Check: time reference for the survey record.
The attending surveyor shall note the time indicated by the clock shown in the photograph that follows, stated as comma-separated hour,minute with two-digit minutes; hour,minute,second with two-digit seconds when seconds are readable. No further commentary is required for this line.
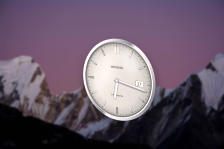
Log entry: 6,17
